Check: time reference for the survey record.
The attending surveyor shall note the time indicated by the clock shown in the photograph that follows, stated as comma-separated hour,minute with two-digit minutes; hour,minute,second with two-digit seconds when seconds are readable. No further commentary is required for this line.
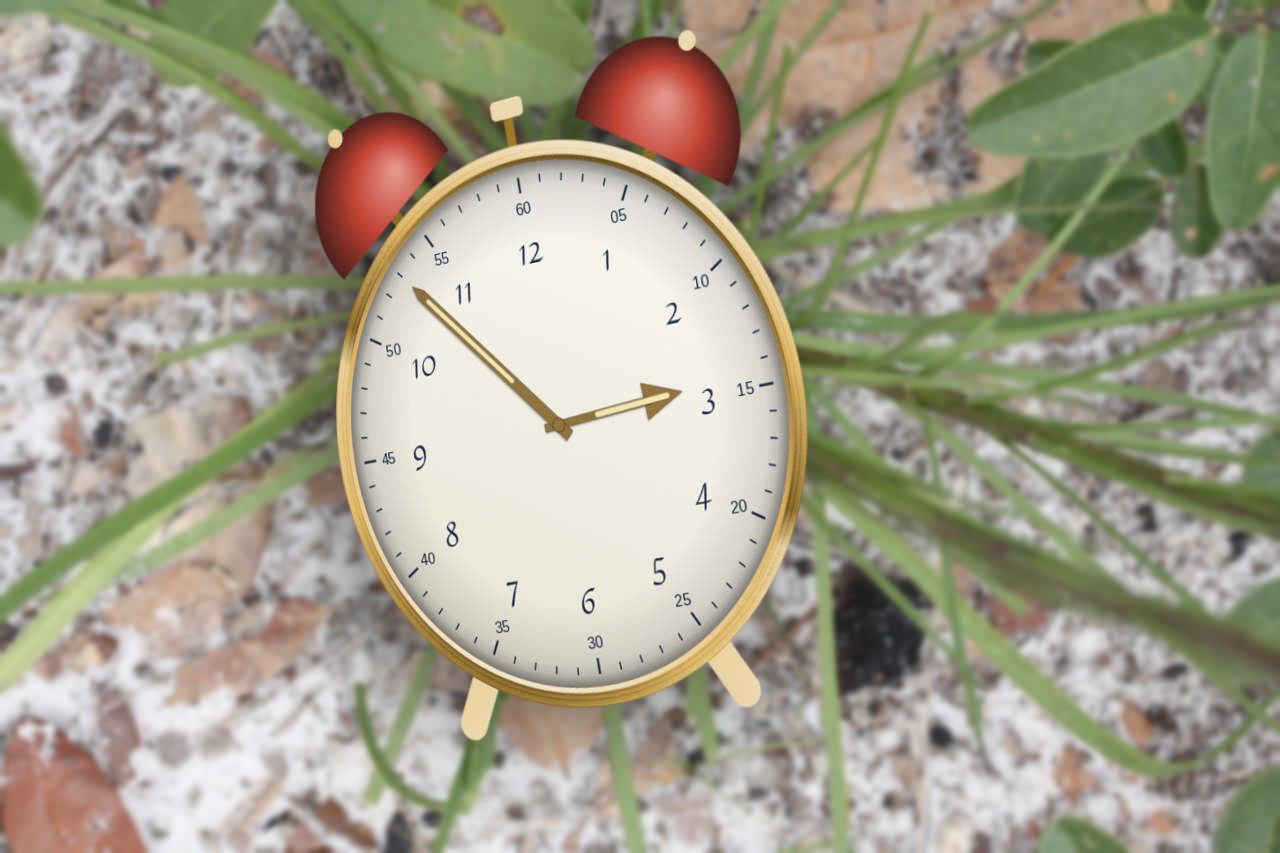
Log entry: 2,53
